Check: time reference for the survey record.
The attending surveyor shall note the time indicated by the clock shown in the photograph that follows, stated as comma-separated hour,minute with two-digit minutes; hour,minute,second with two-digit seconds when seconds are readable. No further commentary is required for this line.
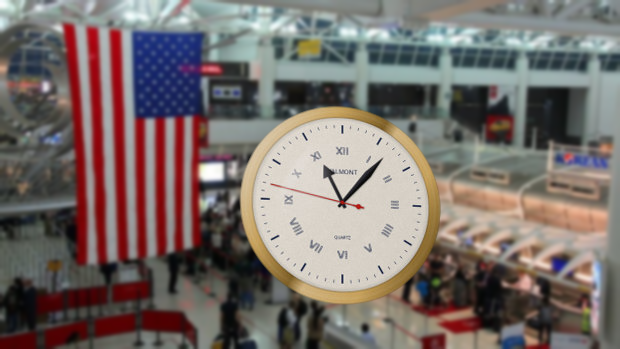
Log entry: 11,06,47
